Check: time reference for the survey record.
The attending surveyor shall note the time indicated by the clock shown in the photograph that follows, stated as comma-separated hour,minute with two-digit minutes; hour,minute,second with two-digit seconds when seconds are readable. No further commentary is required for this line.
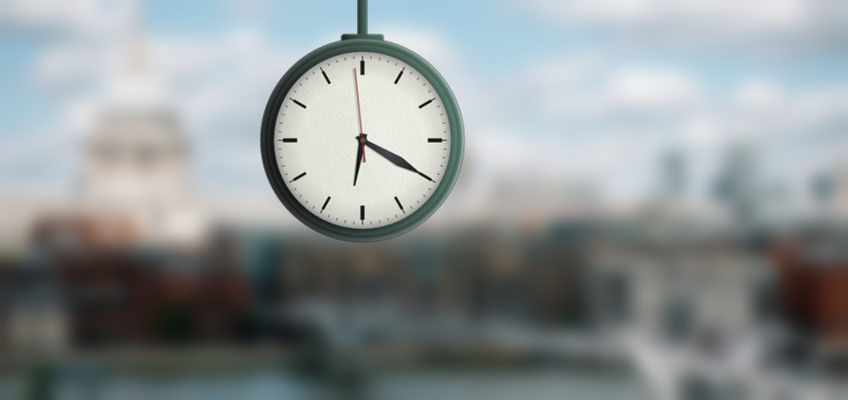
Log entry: 6,19,59
